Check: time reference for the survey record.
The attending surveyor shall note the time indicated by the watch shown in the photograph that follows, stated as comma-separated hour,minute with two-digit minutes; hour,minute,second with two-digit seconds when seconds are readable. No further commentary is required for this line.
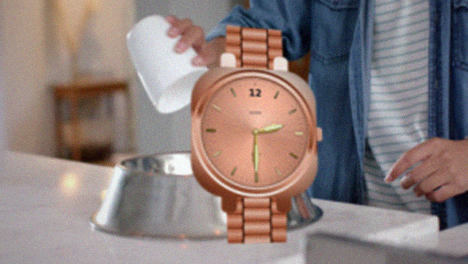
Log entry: 2,30
